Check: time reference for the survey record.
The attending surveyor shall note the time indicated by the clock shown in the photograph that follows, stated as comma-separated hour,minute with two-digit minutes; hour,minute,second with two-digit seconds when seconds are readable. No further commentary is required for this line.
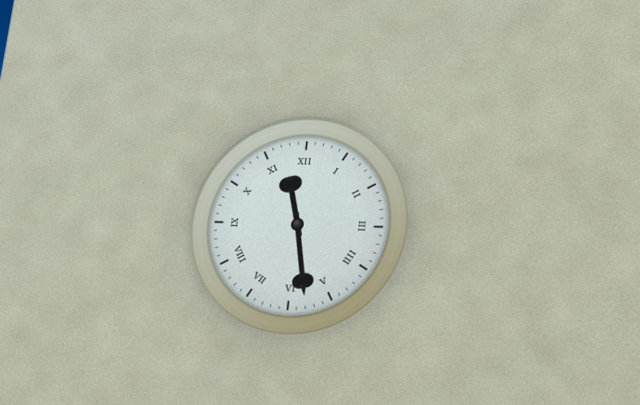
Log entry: 11,28
